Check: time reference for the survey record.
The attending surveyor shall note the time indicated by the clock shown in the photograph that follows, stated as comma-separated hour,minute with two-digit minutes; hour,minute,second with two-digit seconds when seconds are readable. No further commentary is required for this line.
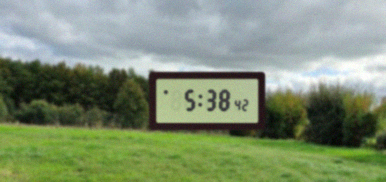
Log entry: 5,38,42
